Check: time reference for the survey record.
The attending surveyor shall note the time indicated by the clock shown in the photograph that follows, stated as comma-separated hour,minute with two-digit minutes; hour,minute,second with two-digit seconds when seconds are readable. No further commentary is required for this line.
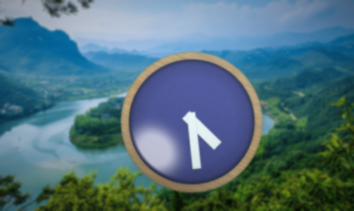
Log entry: 4,29
